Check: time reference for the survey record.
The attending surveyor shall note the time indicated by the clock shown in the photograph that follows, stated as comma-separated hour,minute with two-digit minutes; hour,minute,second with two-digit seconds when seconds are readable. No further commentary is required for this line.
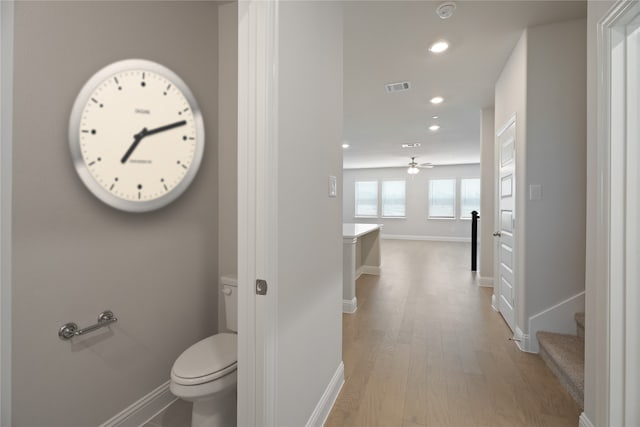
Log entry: 7,12
